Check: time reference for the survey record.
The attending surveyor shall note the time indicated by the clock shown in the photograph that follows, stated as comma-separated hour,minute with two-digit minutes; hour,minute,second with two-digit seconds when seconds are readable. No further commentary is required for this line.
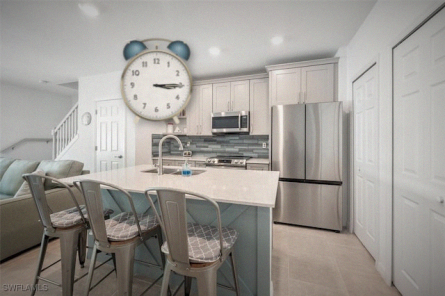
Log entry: 3,15
